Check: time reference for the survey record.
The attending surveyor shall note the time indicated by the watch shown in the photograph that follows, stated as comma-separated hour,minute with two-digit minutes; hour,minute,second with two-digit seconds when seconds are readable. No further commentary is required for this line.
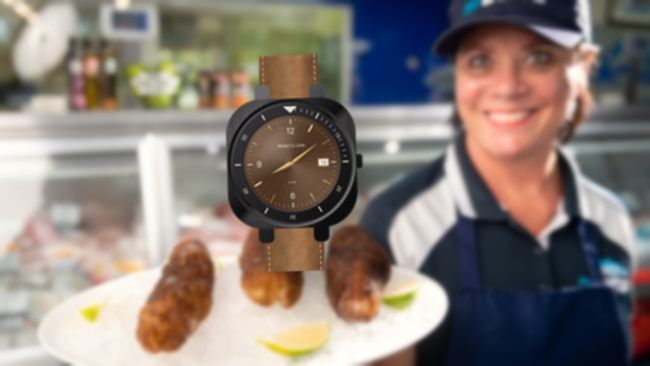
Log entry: 8,09
